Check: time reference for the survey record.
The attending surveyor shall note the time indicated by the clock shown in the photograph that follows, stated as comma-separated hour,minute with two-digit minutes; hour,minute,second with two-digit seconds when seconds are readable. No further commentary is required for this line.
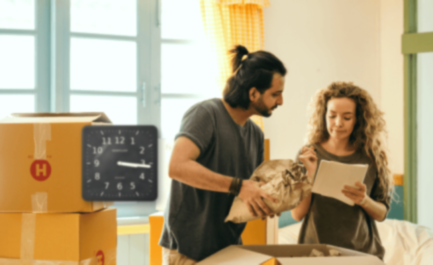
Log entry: 3,16
